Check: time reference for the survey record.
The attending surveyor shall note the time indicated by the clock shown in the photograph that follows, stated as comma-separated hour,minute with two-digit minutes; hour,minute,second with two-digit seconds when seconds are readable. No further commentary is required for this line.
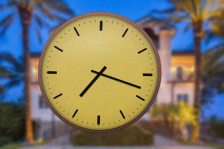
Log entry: 7,18
